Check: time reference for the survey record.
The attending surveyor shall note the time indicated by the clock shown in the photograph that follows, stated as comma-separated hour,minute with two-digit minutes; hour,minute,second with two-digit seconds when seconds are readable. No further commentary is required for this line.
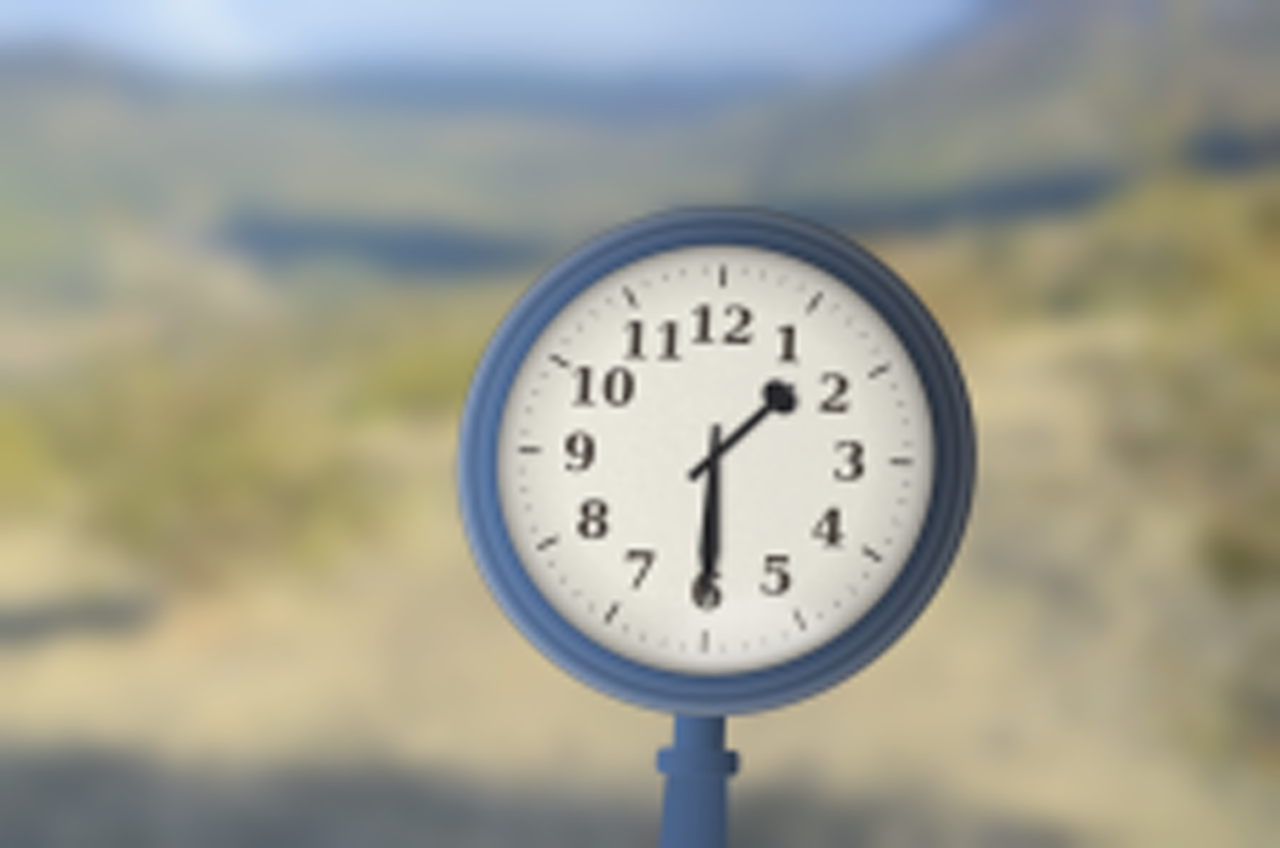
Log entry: 1,30
